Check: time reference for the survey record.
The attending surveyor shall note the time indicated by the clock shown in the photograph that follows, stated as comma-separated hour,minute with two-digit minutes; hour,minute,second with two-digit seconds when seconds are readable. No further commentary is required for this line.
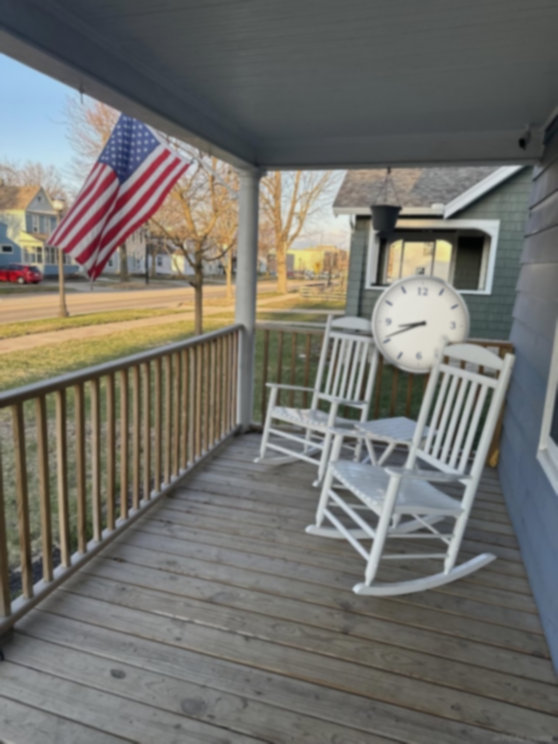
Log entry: 8,41
